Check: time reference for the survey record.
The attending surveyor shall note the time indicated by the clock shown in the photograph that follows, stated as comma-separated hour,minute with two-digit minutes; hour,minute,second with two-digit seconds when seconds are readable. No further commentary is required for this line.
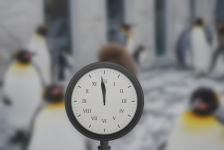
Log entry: 11,59
